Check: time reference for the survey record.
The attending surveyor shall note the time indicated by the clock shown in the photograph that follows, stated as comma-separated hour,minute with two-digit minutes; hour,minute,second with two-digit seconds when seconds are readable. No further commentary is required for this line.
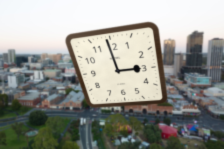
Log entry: 2,59
